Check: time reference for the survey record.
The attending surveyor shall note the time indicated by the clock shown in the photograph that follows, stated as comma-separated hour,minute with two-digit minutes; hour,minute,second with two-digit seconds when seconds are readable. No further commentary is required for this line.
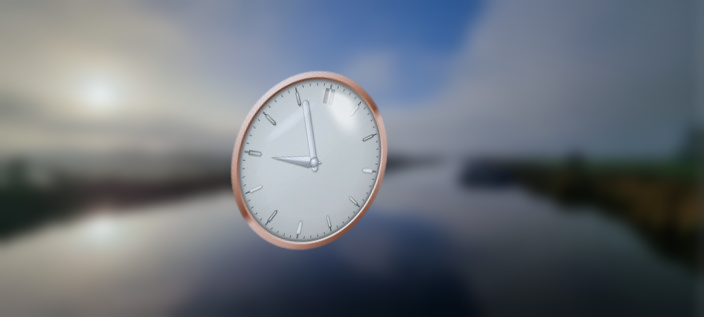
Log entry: 8,56
